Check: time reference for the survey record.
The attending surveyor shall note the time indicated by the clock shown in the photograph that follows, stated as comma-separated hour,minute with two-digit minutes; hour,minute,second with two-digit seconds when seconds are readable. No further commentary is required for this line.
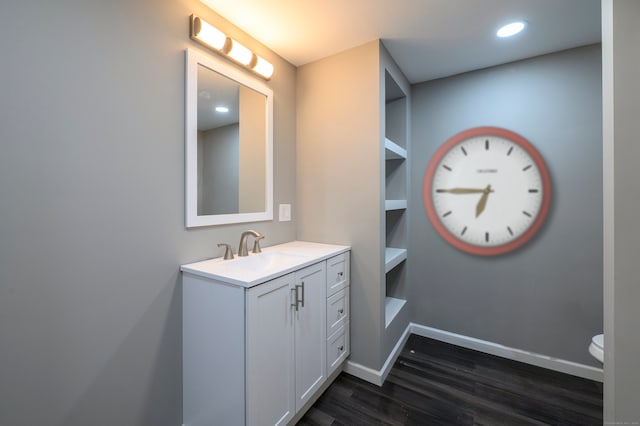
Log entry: 6,45
